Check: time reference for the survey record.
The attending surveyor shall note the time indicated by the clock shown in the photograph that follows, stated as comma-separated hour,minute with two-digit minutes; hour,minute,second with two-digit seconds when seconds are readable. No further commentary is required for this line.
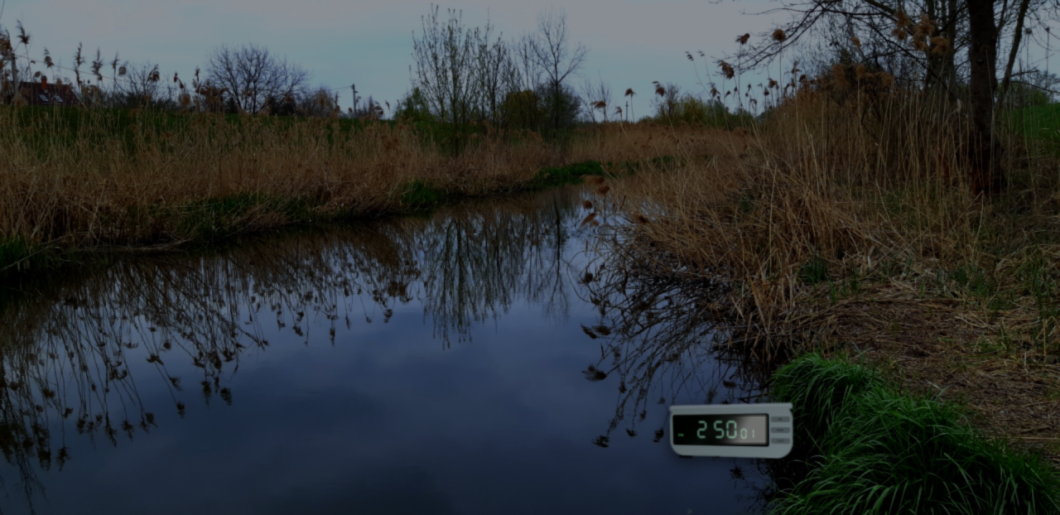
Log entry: 2,50
